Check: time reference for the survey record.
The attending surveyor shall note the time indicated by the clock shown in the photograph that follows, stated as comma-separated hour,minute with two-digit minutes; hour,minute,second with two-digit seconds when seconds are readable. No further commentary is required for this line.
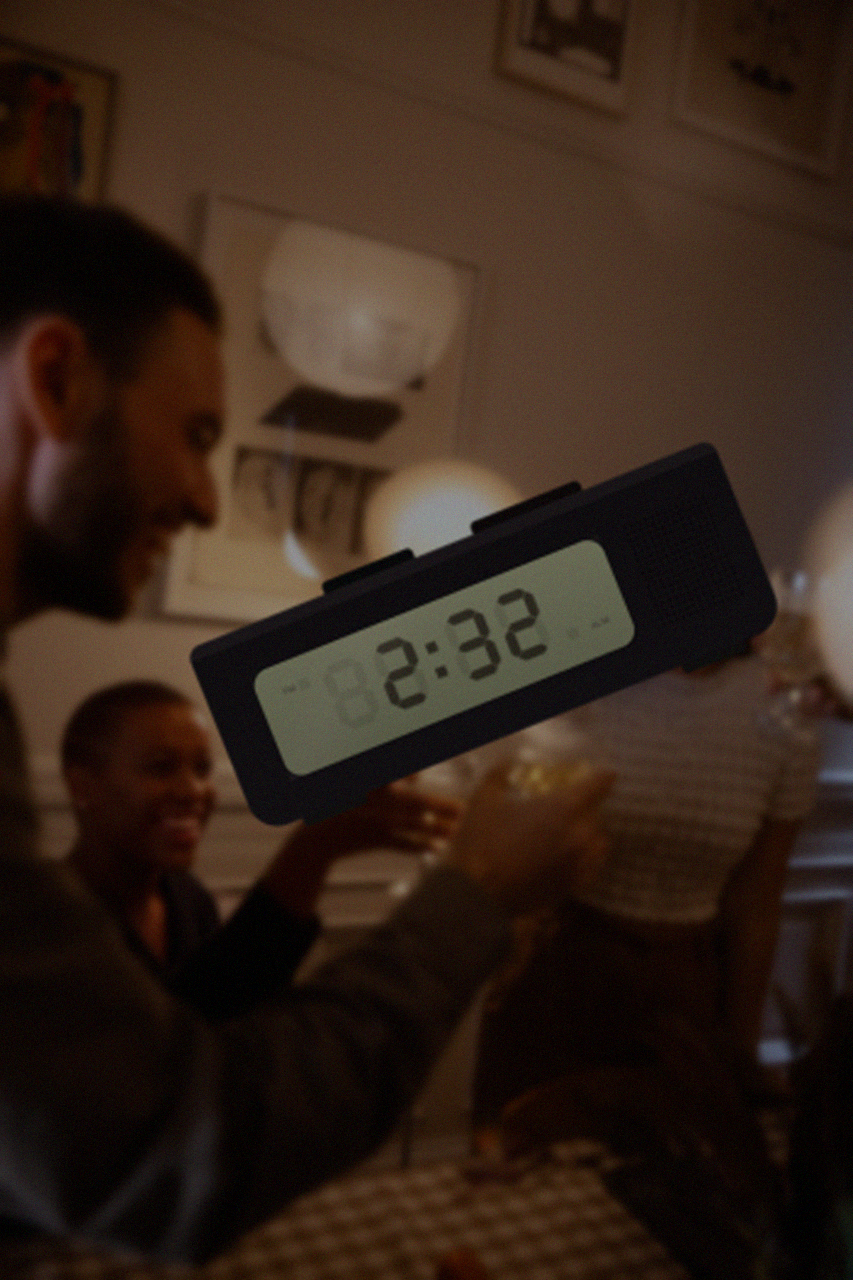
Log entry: 2,32
